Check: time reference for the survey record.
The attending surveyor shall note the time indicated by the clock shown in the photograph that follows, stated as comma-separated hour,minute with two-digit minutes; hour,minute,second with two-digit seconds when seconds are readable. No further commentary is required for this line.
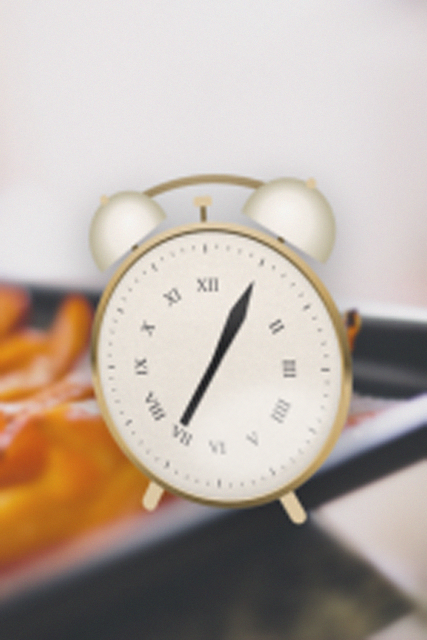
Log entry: 7,05
